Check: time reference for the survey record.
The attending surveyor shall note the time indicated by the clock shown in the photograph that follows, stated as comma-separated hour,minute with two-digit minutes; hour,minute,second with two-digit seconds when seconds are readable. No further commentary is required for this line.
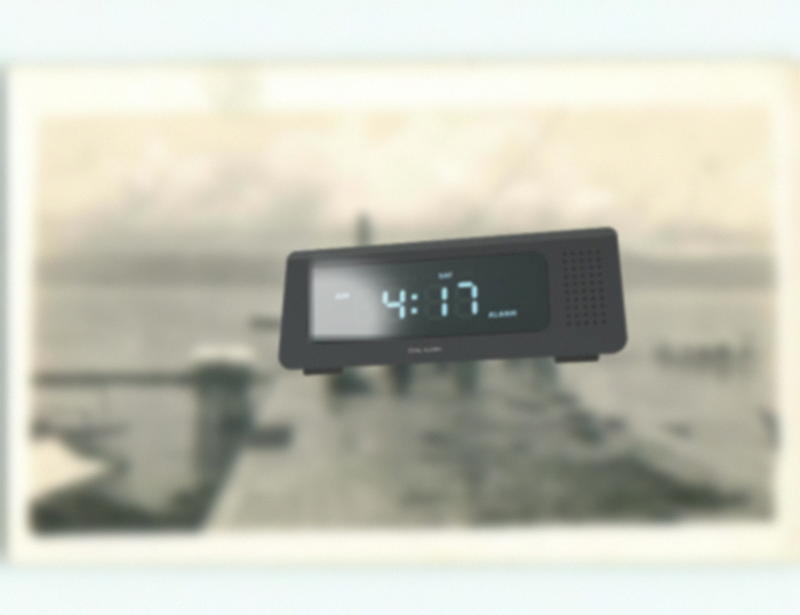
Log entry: 4,17
